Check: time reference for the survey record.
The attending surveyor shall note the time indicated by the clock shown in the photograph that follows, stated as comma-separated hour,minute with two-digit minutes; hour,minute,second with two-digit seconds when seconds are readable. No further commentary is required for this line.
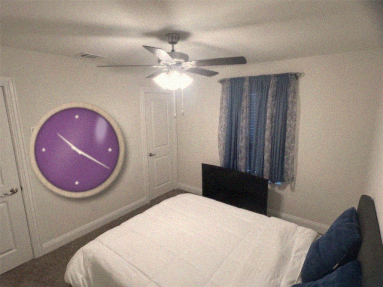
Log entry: 10,20
